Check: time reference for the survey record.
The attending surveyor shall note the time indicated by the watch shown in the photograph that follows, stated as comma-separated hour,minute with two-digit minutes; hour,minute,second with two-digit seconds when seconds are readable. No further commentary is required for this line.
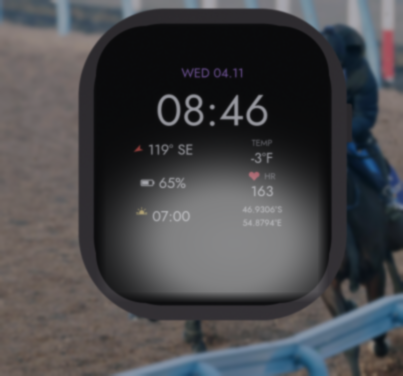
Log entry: 8,46
